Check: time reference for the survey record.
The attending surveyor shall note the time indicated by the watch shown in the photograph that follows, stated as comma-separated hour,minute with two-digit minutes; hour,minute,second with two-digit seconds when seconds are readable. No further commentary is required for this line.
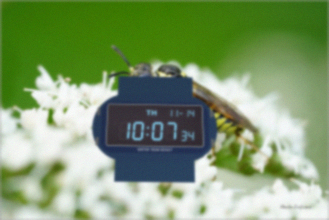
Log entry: 10,07
